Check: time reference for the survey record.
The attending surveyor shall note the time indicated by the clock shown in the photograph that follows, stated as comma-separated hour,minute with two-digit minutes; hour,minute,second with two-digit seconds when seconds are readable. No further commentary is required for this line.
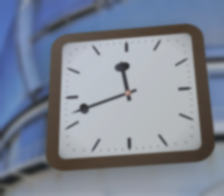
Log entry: 11,42
